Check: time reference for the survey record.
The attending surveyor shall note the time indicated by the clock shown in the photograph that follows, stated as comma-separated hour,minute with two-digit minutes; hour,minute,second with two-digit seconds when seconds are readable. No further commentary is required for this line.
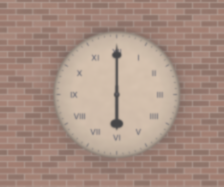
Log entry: 6,00
